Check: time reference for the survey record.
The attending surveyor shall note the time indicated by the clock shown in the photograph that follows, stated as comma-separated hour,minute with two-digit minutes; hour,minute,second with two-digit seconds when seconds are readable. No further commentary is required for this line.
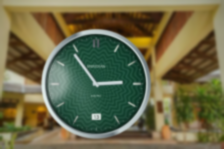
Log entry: 2,54
